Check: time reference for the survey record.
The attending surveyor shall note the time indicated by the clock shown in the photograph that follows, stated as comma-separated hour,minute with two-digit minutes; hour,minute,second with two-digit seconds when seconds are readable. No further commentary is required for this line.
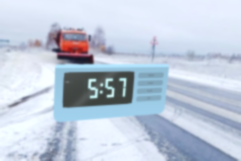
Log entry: 5,57
